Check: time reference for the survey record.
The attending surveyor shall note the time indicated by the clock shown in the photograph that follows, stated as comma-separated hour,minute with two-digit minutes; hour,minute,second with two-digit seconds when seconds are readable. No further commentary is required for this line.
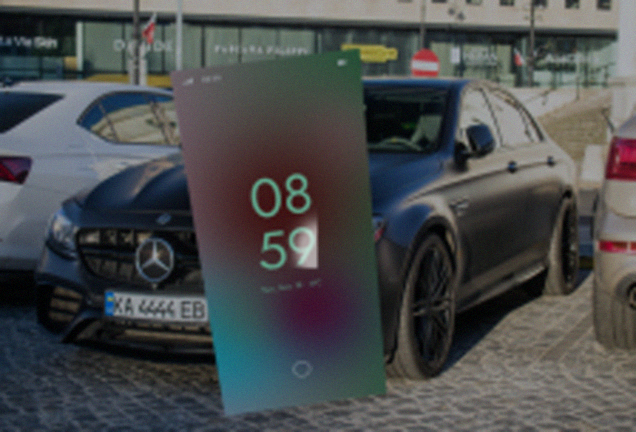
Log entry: 8,59
